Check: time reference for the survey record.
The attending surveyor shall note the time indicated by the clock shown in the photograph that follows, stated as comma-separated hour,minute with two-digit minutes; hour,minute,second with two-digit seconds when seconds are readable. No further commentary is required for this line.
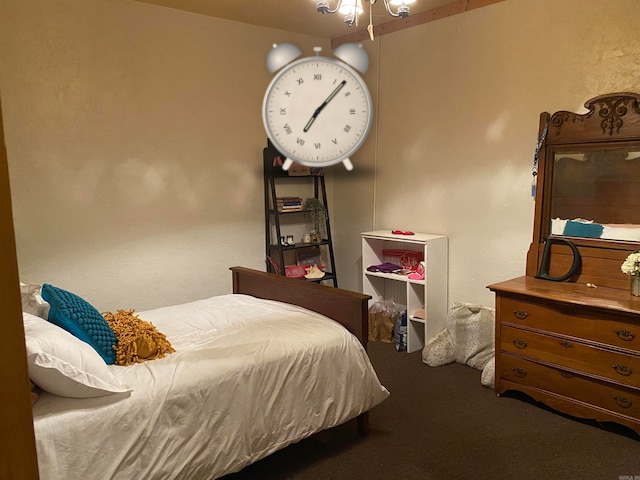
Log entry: 7,07
